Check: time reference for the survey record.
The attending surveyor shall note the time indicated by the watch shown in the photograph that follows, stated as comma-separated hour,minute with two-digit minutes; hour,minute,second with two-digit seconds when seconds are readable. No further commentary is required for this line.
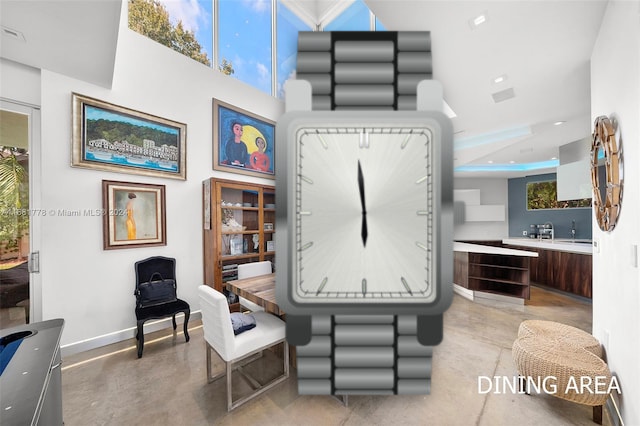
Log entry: 5,59
